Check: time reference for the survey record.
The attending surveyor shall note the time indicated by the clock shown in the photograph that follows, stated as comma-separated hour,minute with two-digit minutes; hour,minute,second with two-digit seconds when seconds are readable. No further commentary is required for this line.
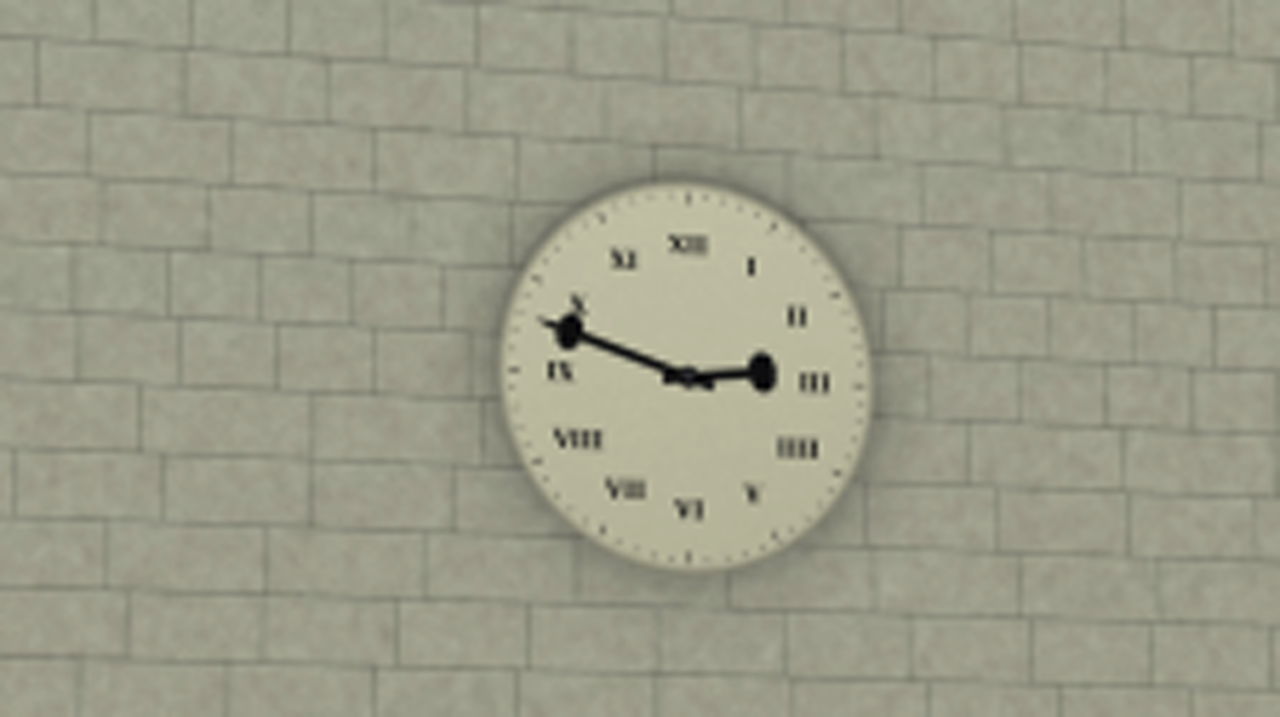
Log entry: 2,48
